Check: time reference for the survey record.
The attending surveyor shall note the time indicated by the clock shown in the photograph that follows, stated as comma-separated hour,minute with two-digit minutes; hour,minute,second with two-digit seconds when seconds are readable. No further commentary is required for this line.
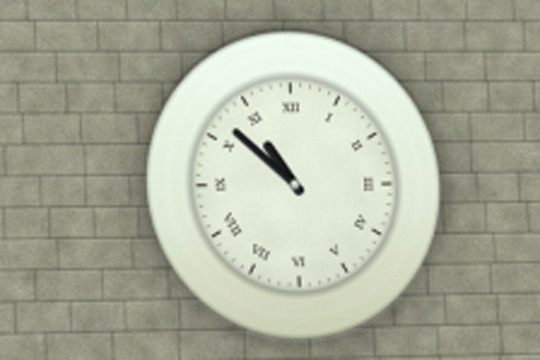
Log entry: 10,52
